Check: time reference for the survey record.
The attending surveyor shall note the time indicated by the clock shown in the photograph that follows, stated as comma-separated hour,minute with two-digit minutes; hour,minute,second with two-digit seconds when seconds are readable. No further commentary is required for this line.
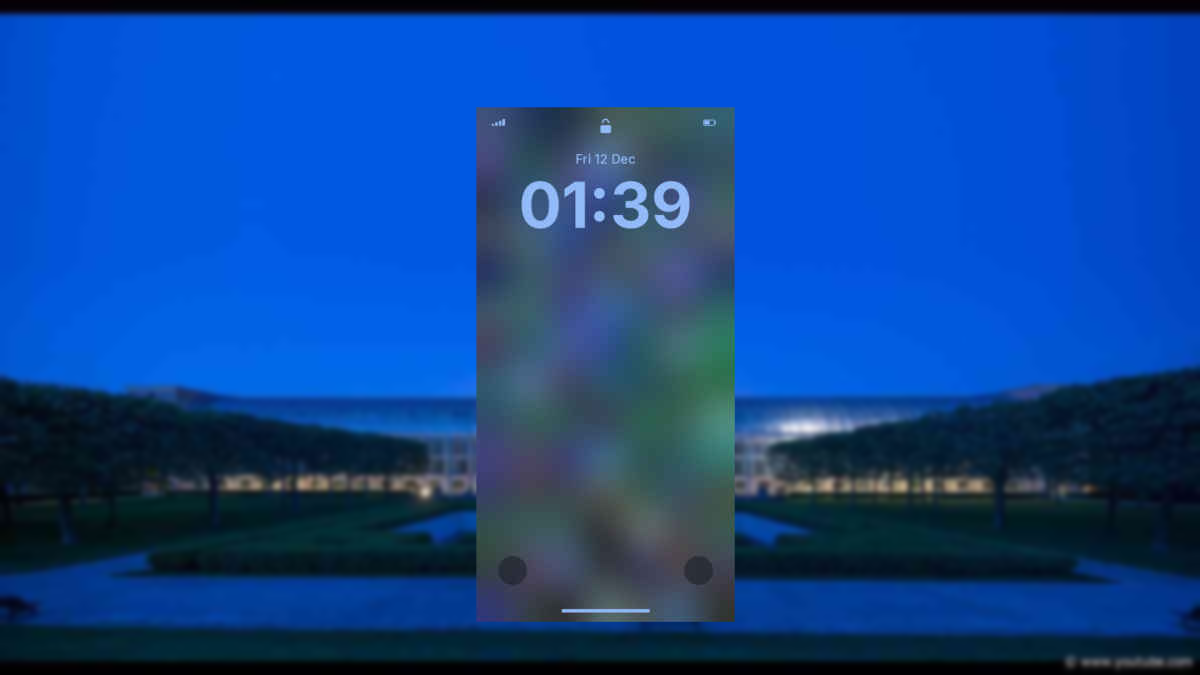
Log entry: 1,39
